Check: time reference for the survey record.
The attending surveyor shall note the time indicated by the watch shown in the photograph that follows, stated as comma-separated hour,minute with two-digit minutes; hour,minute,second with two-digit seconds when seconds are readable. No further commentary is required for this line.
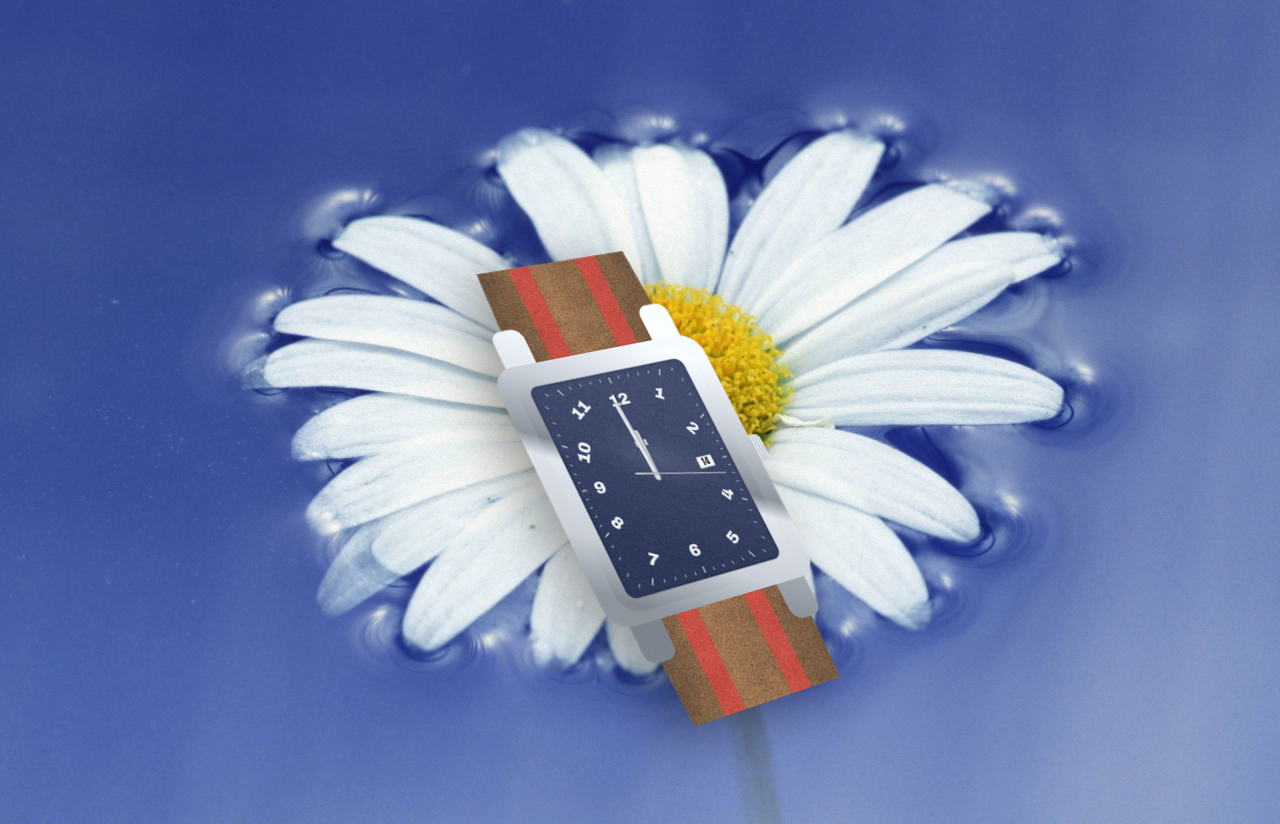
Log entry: 11,59,17
